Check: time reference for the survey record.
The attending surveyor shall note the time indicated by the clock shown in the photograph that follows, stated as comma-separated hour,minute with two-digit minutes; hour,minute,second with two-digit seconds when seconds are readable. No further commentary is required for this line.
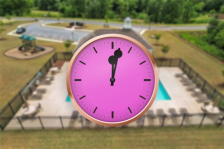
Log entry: 12,02
